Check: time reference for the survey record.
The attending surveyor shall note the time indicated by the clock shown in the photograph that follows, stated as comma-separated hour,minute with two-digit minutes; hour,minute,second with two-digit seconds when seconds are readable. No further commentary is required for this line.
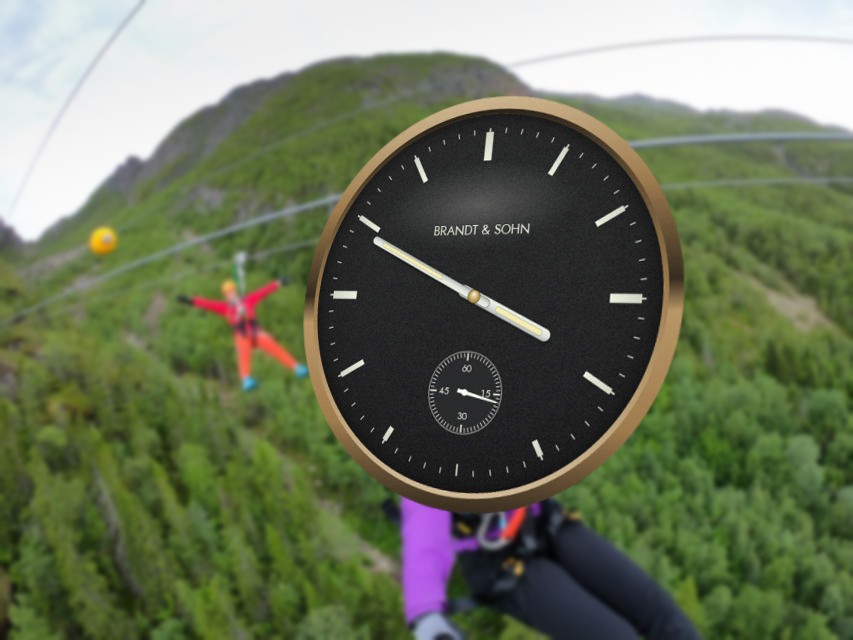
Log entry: 3,49,17
